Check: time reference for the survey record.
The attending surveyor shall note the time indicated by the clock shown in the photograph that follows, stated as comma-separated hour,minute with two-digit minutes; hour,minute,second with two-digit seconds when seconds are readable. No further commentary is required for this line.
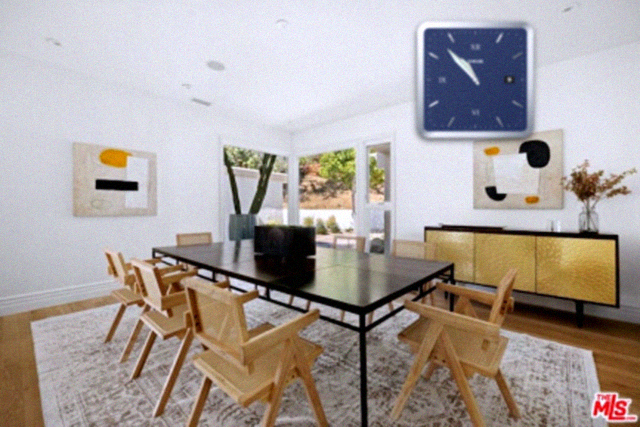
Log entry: 10,53
